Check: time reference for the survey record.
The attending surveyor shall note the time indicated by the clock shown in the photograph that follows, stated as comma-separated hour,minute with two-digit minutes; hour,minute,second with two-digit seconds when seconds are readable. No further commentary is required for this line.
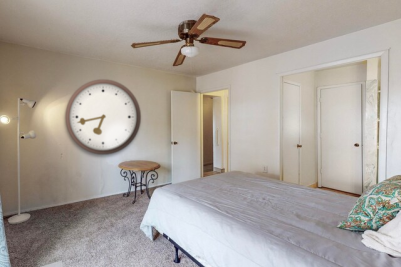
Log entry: 6,43
